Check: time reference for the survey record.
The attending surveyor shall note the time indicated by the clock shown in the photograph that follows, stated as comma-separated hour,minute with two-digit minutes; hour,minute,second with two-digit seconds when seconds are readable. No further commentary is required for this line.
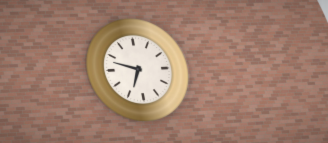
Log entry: 6,48
